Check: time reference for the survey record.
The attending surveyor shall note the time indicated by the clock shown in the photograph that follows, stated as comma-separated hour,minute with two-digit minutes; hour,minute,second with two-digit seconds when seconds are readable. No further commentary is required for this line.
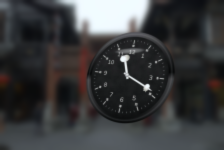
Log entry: 11,19
